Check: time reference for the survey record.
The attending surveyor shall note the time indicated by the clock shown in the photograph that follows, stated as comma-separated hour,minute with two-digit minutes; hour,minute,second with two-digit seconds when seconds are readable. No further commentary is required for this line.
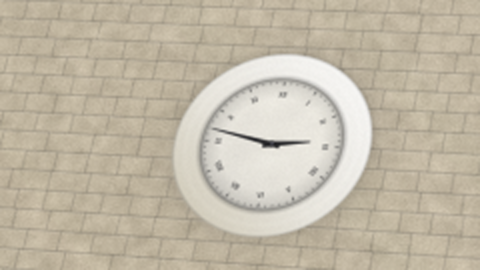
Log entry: 2,47
